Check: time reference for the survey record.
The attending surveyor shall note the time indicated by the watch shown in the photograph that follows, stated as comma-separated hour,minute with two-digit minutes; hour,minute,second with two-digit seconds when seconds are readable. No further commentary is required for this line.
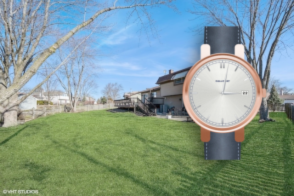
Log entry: 3,02
